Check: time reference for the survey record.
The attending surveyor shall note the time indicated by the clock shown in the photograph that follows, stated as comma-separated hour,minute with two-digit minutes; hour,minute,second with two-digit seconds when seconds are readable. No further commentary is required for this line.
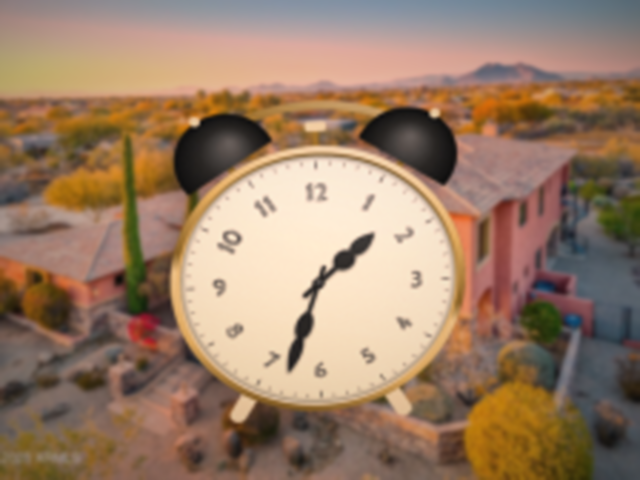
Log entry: 1,33
